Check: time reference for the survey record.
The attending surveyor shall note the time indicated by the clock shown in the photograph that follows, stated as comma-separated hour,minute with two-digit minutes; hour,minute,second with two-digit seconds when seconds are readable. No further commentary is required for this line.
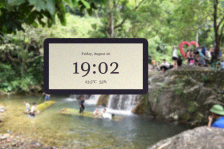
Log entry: 19,02
